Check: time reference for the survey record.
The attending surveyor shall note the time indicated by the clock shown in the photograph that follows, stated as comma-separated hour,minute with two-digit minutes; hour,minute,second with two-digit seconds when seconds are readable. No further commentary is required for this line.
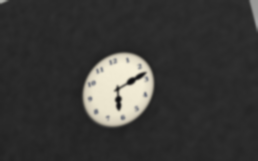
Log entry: 6,13
